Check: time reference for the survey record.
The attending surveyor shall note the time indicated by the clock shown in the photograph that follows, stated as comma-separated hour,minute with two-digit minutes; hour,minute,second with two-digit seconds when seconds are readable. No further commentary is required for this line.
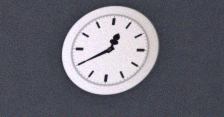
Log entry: 12,40
